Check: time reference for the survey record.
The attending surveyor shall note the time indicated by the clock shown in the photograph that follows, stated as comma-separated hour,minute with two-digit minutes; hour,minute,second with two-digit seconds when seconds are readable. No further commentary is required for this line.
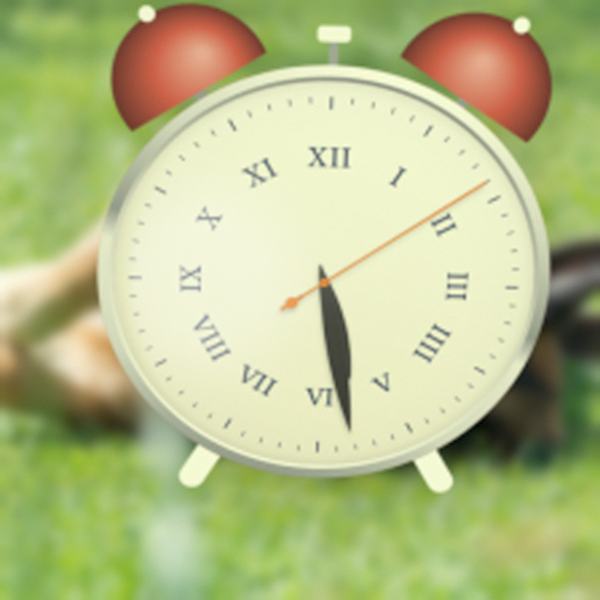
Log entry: 5,28,09
